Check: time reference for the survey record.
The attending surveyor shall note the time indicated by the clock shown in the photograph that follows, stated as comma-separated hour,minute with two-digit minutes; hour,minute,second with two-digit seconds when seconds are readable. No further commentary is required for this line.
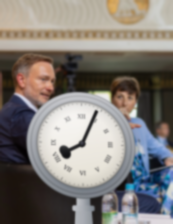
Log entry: 8,04
